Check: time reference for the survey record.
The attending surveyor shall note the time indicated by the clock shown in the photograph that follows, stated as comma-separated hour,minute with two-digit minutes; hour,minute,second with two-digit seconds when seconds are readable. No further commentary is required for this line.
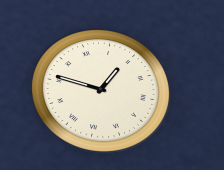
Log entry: 1,51
